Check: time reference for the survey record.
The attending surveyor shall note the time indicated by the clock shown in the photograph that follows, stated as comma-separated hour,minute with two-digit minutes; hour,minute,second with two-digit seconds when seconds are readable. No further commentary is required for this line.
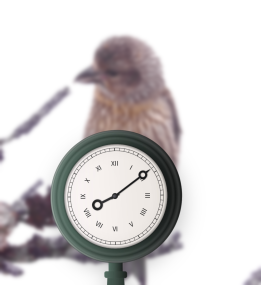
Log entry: 8,09
